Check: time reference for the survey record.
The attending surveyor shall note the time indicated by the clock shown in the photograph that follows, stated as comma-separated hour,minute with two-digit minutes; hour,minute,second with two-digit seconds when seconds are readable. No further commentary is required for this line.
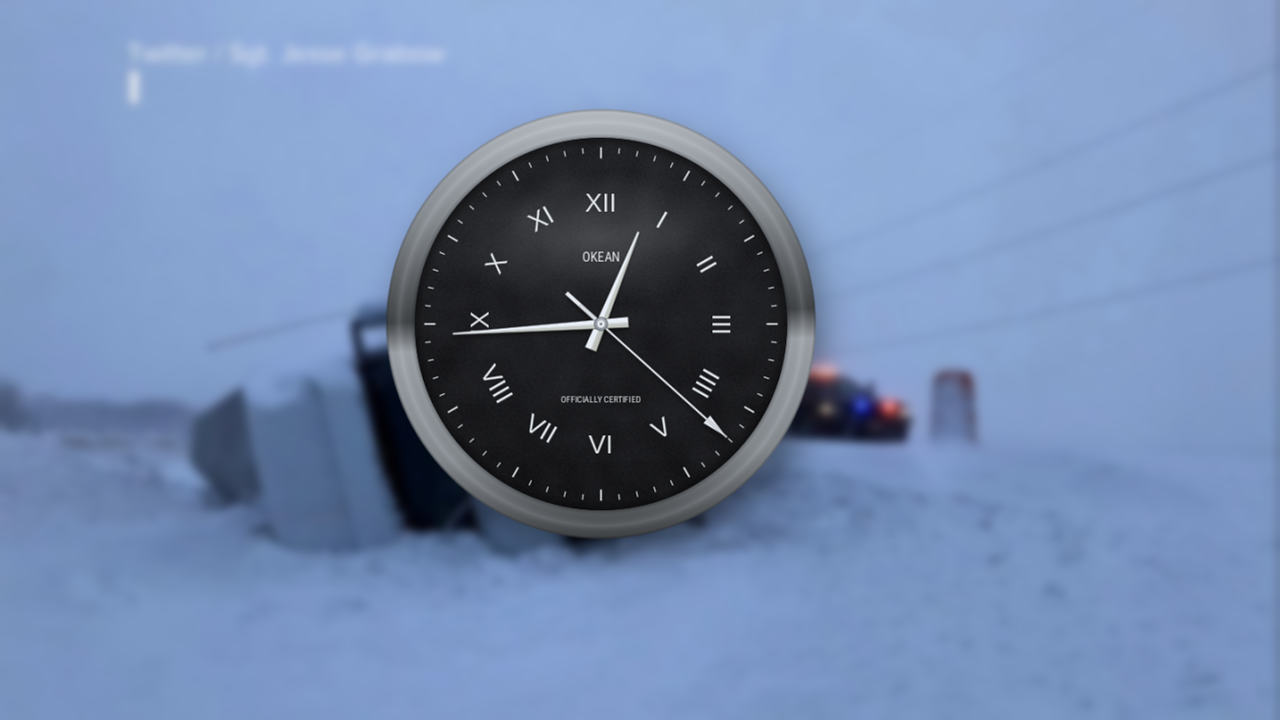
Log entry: 12,44,22
